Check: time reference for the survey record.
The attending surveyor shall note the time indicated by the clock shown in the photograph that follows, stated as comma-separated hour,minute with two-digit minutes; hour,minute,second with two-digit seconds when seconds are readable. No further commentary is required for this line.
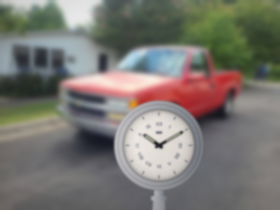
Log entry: 10,10
